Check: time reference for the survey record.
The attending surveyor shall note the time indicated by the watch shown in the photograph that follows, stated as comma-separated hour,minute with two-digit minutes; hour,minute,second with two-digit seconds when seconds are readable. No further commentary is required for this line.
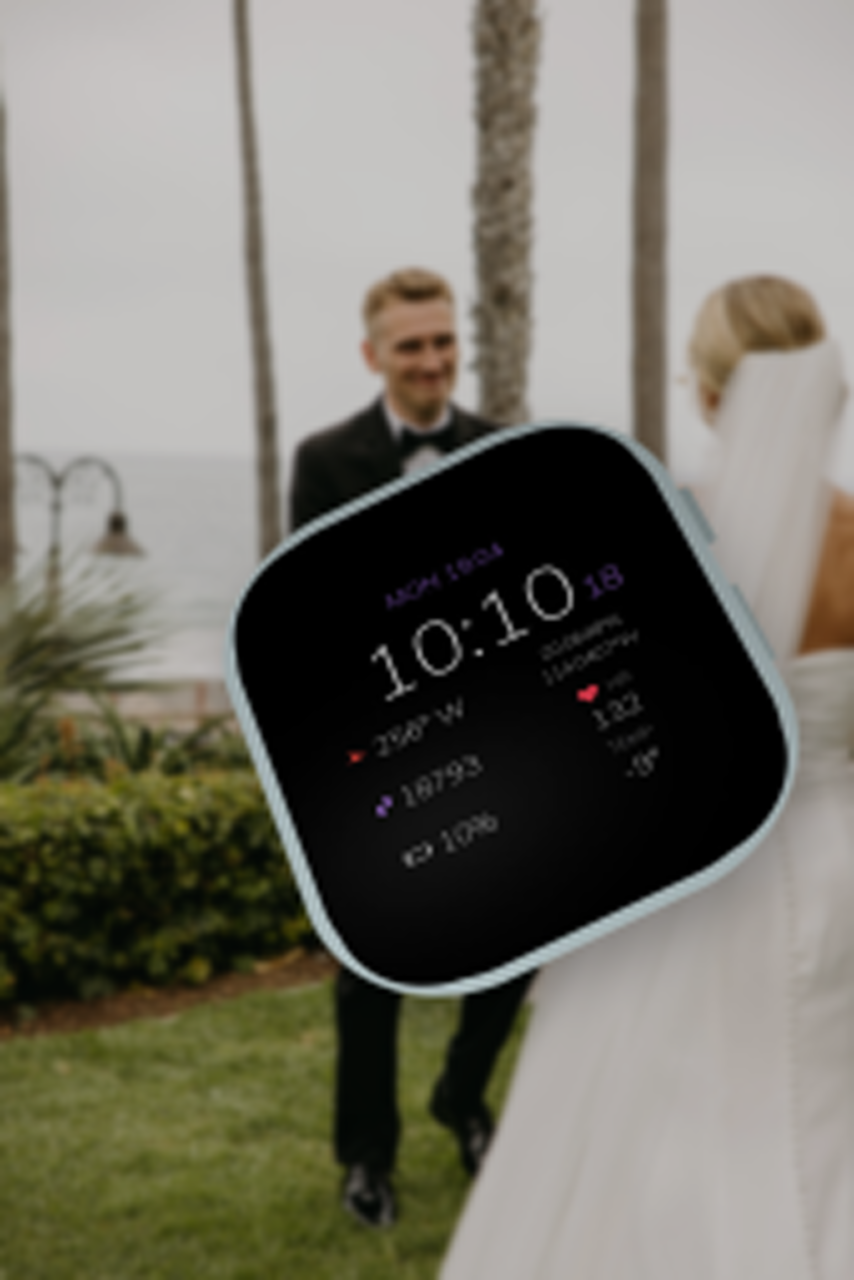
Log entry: 10,10
